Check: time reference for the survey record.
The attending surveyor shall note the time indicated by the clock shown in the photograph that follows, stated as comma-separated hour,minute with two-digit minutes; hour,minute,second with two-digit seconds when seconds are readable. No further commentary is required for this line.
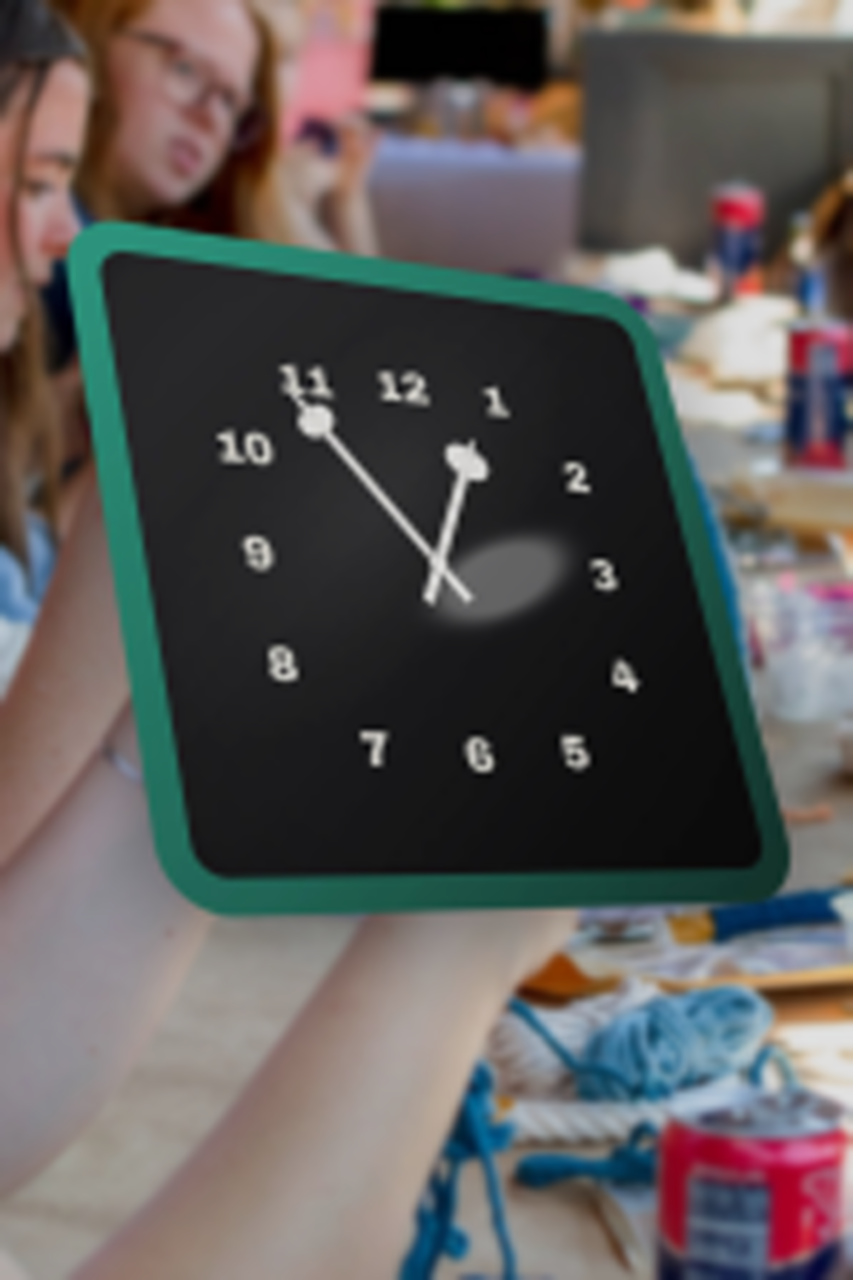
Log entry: 12,54
